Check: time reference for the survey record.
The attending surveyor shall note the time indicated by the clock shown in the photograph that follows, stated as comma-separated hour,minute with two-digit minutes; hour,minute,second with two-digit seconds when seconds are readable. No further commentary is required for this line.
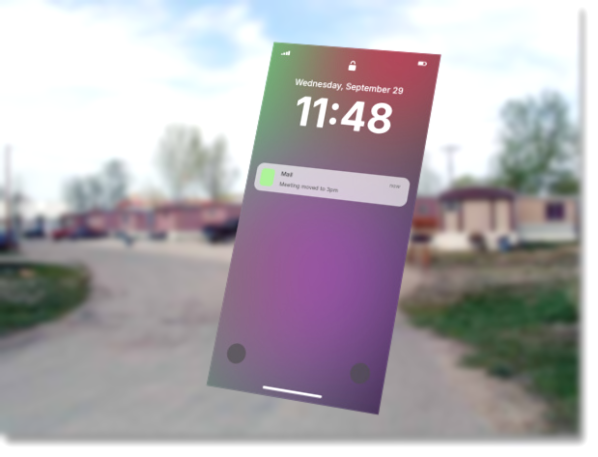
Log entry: 11,48
